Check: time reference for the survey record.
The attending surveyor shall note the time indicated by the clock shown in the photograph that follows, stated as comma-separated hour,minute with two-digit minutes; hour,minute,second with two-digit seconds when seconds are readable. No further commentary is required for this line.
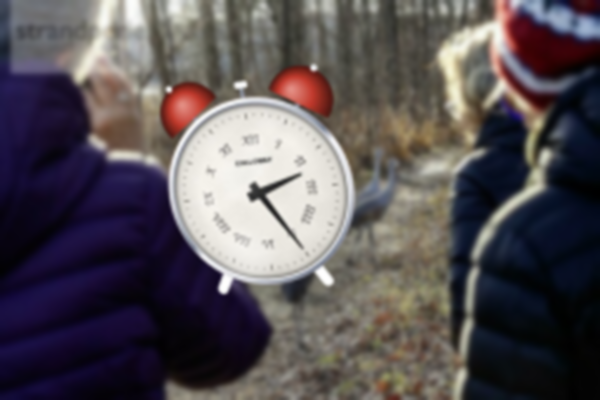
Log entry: 2,25
